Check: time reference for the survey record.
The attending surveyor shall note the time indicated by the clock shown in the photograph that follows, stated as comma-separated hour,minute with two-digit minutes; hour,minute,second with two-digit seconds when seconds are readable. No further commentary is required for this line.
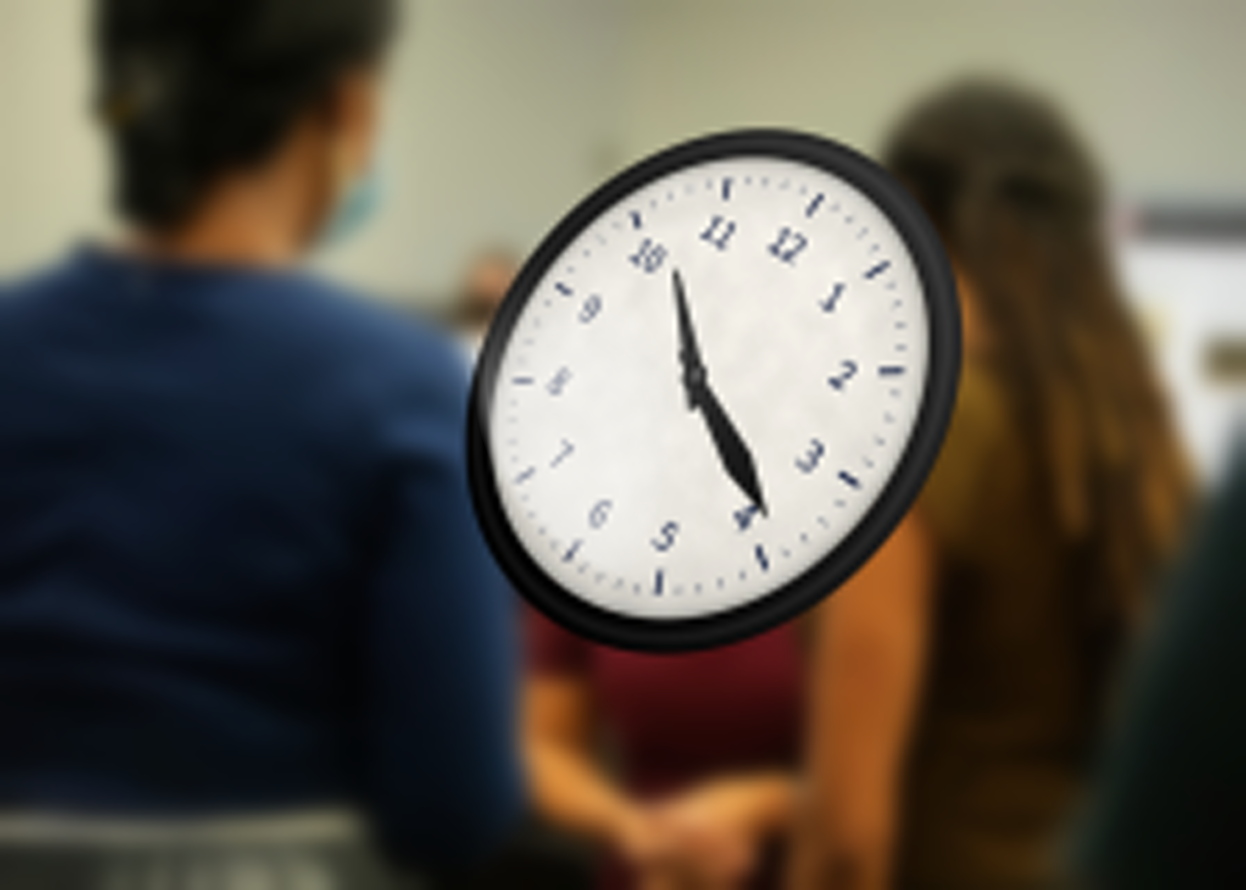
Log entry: 10,19
